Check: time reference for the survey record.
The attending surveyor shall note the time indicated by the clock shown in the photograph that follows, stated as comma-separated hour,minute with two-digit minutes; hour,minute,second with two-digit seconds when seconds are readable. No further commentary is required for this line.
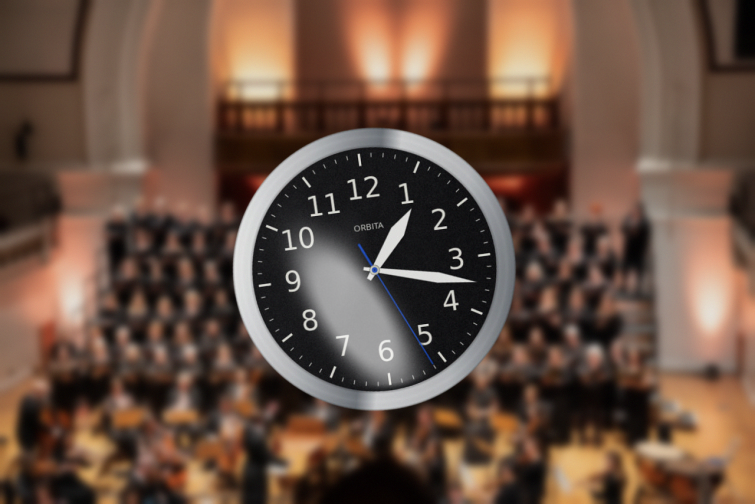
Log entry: 1,17,26
